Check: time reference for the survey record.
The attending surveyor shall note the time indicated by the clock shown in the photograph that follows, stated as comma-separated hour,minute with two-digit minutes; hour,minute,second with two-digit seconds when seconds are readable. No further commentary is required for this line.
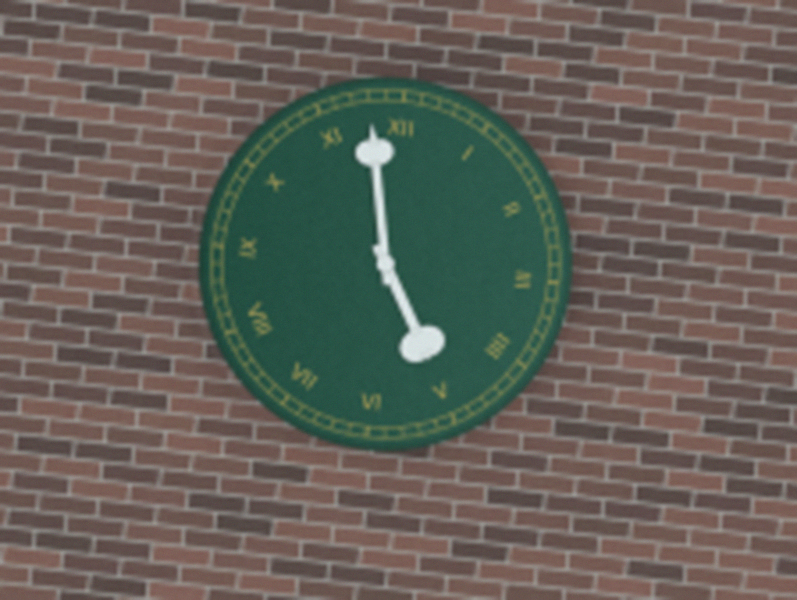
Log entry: 4,58
